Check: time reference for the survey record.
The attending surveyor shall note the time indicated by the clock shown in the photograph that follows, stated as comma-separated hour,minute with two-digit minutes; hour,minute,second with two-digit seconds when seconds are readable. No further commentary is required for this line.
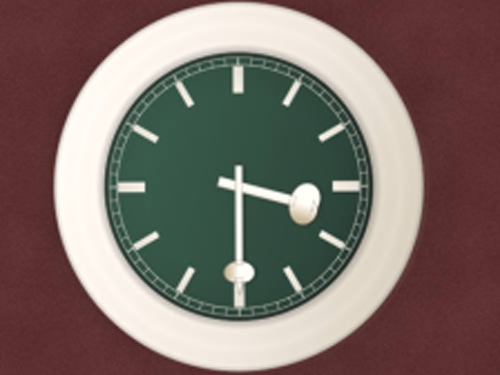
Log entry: 3,30
